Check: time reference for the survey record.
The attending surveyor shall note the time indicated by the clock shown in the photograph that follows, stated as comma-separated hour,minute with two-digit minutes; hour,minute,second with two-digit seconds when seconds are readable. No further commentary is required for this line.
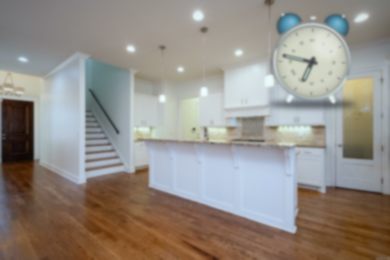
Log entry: 6,47
